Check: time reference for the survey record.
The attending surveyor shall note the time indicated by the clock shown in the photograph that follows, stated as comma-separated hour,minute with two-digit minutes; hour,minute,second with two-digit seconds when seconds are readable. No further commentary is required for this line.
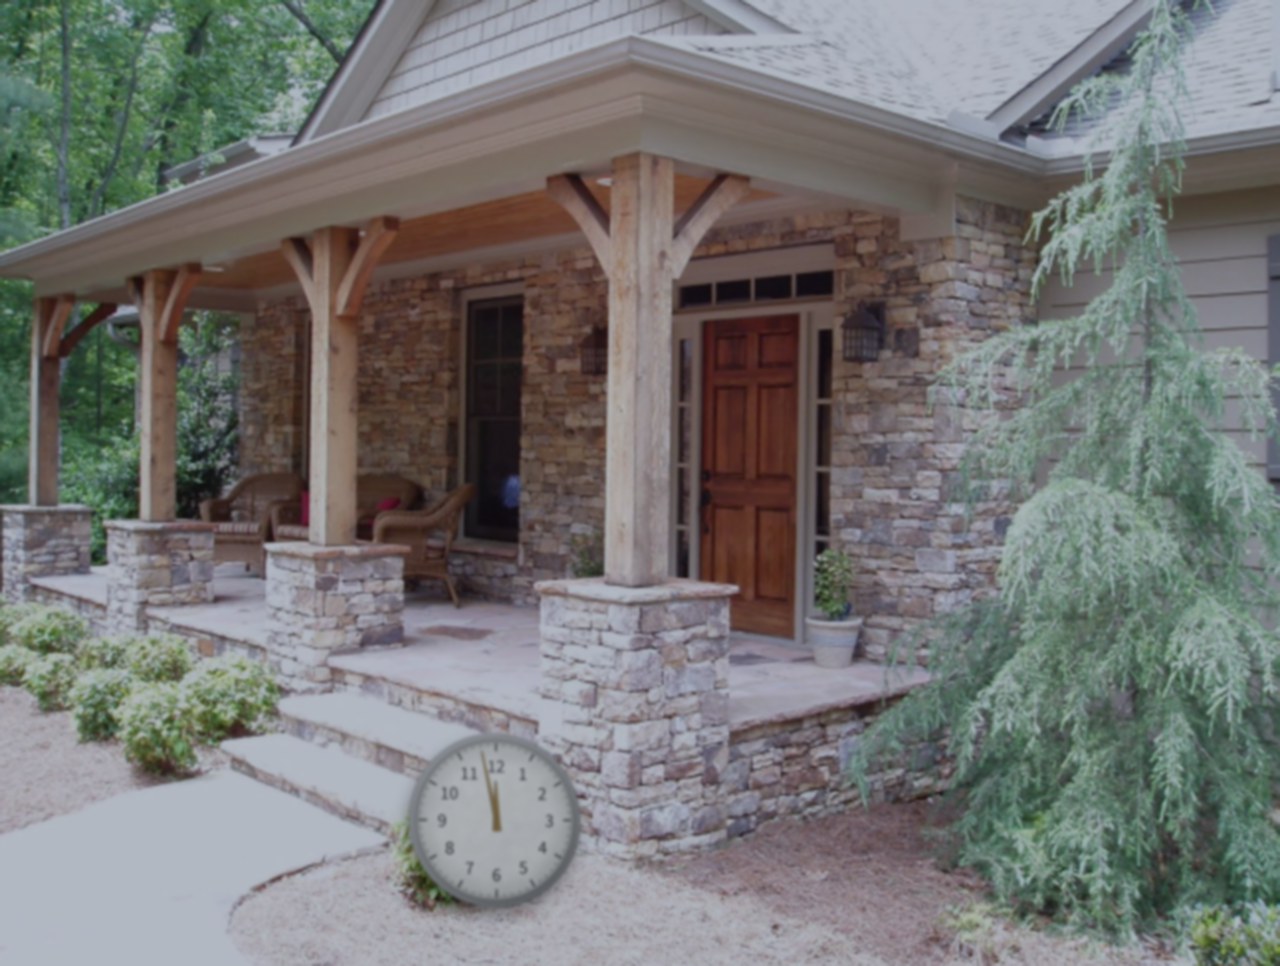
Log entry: 11,58
